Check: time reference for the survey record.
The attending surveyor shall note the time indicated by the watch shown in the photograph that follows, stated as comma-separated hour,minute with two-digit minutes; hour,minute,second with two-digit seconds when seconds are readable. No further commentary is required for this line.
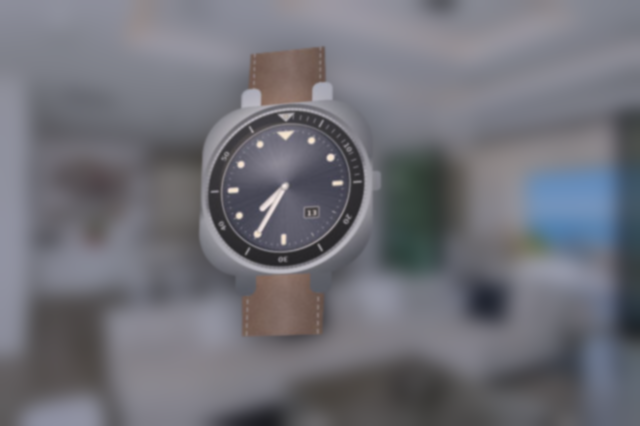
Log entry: 7,35
